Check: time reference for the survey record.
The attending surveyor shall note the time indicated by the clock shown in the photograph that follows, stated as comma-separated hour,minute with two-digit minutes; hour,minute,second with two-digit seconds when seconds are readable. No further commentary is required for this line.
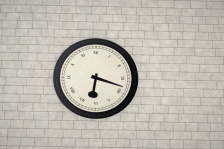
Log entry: 6,18
